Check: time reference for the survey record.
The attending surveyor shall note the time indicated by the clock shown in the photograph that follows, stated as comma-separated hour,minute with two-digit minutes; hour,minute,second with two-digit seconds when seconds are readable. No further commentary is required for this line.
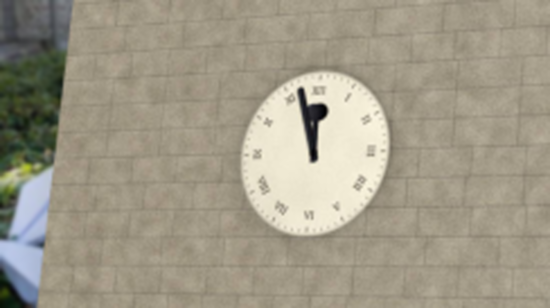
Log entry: 11,57
